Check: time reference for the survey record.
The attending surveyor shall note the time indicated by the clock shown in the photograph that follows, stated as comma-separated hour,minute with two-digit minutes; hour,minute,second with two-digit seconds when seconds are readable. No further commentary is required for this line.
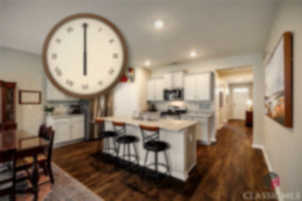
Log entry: 6,00
